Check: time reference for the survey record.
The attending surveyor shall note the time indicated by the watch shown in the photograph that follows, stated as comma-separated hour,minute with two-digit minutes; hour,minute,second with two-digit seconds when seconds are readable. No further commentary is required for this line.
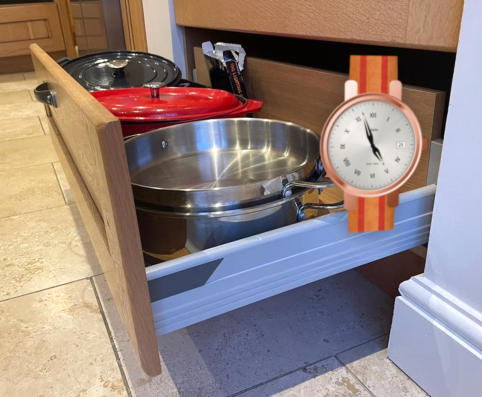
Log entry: 4,57
